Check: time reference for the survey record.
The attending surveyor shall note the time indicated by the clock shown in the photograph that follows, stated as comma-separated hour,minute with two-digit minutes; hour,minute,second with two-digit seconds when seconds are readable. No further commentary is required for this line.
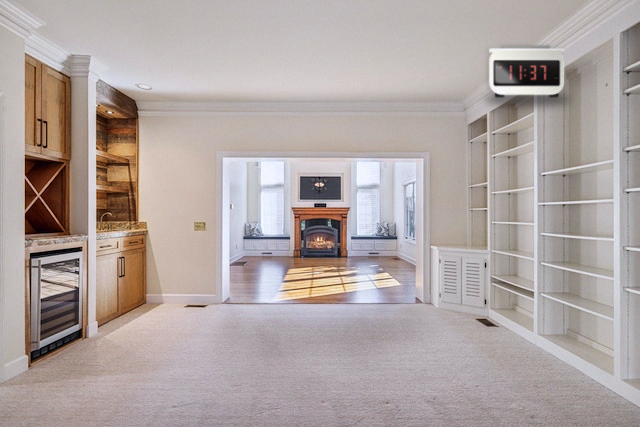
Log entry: 11,37
